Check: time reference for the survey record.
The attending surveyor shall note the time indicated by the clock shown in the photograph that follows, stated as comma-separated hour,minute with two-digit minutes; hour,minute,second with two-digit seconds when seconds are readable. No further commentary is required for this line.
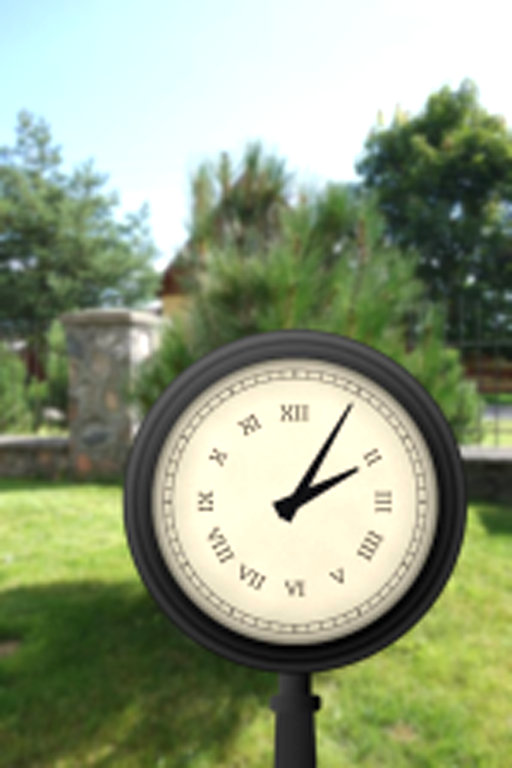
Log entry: 2,05
